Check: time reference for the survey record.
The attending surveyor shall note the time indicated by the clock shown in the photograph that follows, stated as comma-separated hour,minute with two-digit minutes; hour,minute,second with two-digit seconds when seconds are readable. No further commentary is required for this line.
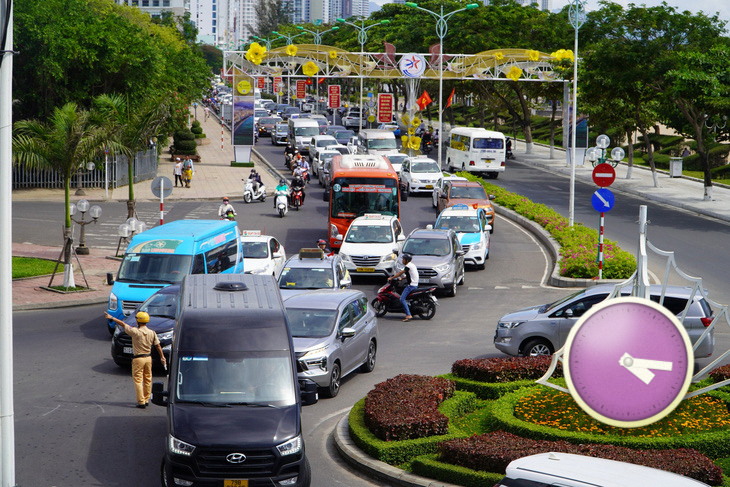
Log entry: 4,16
